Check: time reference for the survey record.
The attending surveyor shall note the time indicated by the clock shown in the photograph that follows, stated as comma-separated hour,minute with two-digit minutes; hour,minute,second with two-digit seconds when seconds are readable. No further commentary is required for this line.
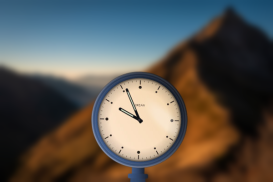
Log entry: 9,56
